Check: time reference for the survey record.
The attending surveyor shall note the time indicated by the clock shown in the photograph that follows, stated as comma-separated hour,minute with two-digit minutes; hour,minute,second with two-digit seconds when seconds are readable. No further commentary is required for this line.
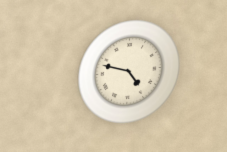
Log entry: 4,48
